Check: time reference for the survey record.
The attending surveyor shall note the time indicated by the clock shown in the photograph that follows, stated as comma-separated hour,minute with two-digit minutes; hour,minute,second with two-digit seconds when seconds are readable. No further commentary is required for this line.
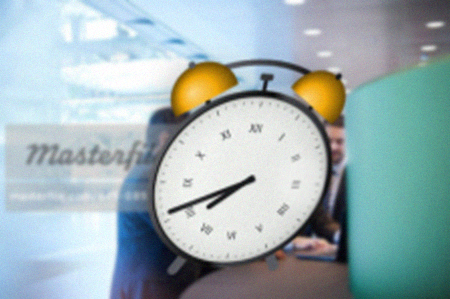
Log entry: 7,41
